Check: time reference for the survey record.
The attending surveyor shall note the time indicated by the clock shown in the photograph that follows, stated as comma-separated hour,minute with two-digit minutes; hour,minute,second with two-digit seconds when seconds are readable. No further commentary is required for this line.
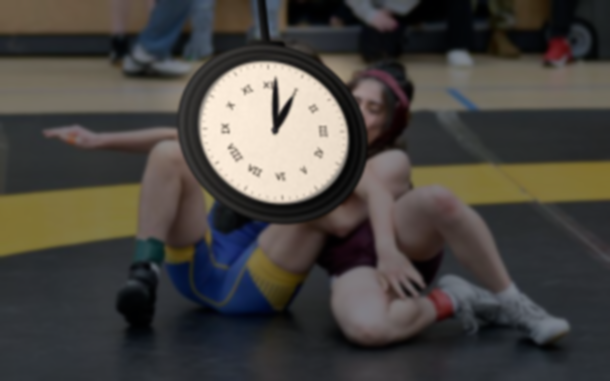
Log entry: 1,01
